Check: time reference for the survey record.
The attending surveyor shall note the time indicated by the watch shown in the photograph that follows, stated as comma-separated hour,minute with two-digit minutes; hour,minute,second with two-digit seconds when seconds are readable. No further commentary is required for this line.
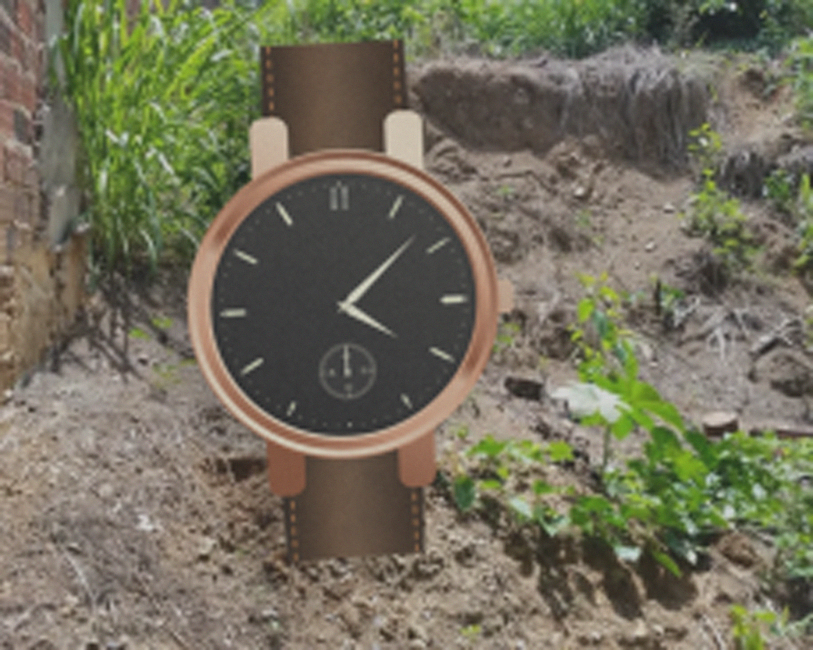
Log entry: 4,08
